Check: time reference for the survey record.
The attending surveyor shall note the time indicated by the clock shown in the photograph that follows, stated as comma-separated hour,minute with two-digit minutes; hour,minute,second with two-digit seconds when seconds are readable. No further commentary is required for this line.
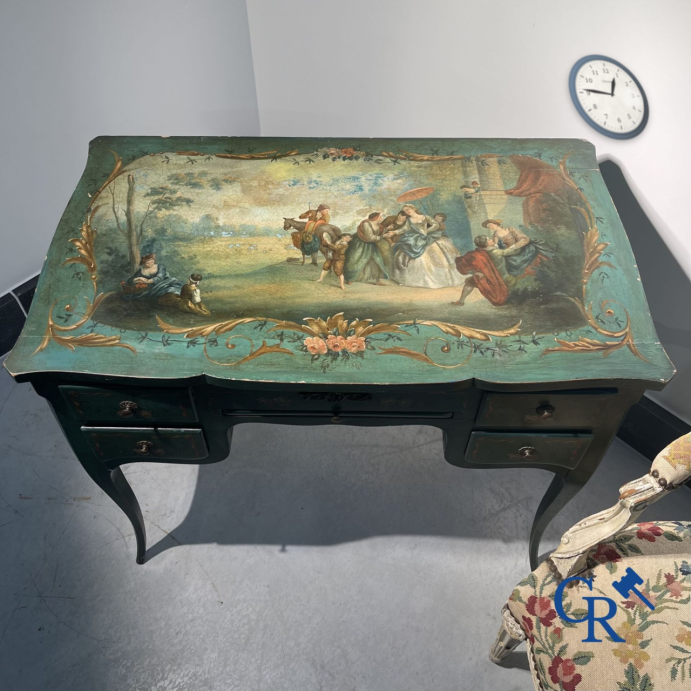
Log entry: 12,46
